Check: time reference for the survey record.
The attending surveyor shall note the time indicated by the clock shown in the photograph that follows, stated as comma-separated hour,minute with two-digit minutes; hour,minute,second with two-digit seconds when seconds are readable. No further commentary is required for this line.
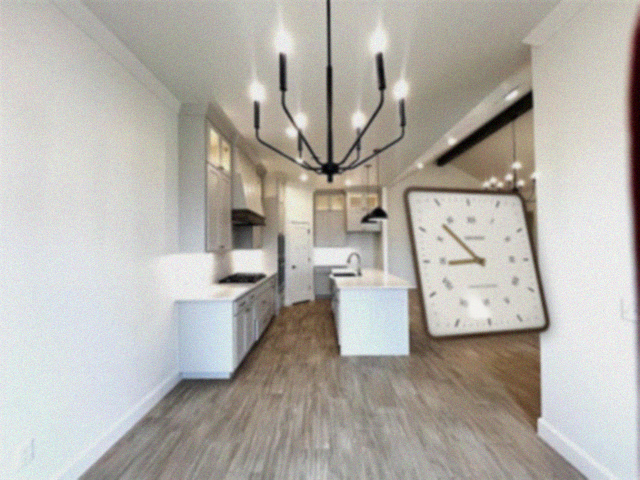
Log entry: 8,53
